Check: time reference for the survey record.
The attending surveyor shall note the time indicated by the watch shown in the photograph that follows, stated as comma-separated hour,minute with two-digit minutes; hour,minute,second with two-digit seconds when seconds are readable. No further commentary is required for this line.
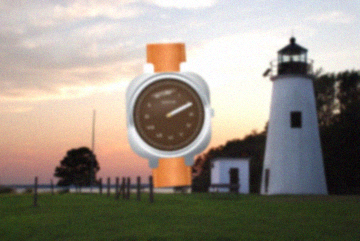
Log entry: 2,11
